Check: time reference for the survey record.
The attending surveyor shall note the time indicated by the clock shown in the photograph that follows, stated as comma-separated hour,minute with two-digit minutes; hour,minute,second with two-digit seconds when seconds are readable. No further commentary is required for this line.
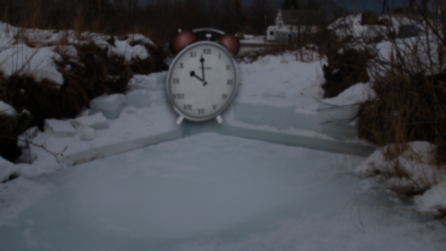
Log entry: 9,58
